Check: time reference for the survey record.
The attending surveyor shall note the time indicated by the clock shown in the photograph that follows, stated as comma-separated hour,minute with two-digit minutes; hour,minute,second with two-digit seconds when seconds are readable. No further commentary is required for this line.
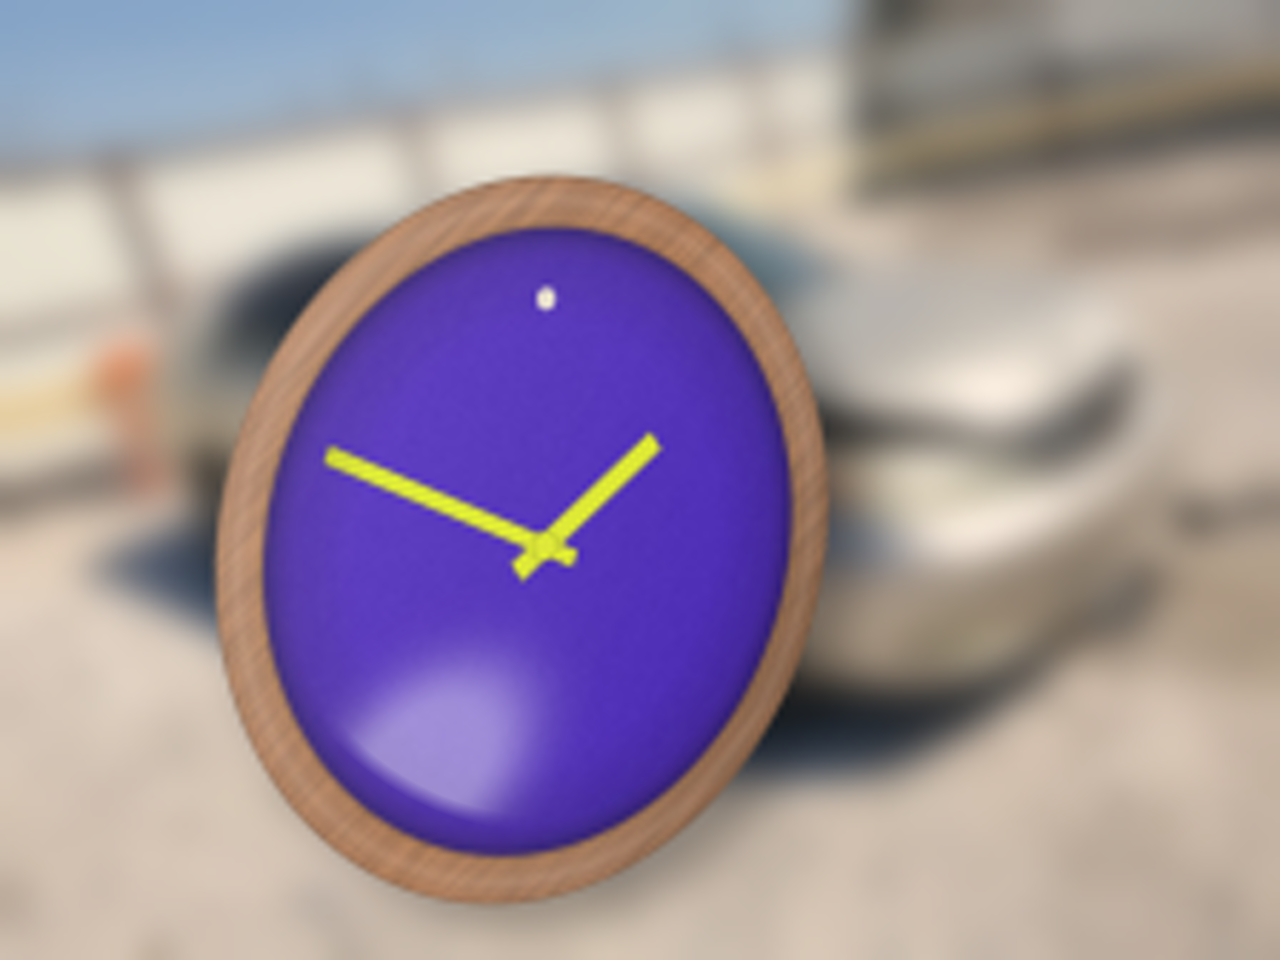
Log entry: 1,49
